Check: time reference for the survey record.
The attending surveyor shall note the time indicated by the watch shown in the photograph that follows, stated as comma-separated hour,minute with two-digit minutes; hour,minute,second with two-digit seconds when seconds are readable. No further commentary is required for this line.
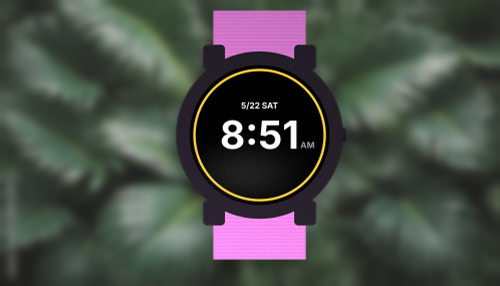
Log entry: 8,51
